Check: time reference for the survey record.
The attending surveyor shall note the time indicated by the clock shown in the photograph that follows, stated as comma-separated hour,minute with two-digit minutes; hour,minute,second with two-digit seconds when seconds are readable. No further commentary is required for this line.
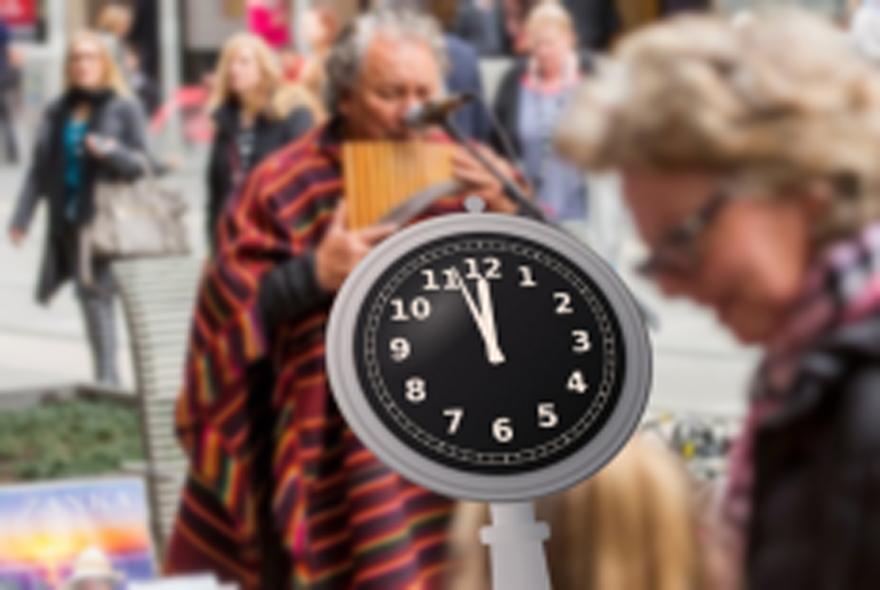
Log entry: 11,57
